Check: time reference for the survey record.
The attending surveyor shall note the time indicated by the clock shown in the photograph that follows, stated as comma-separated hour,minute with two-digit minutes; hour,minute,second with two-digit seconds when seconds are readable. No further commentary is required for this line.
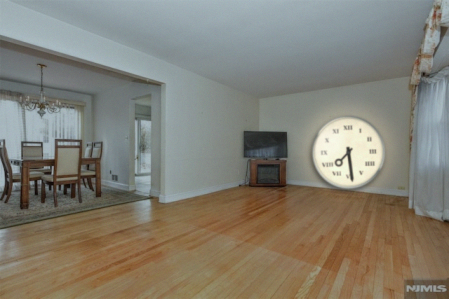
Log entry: 7,29
